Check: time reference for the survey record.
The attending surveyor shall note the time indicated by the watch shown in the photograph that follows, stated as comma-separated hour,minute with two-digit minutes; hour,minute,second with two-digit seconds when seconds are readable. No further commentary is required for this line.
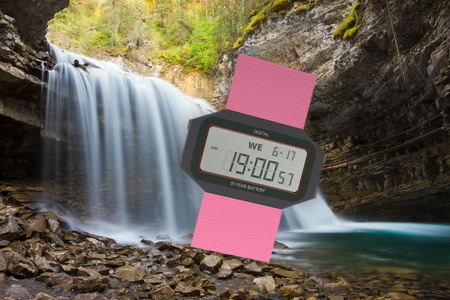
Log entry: 19,00,57
